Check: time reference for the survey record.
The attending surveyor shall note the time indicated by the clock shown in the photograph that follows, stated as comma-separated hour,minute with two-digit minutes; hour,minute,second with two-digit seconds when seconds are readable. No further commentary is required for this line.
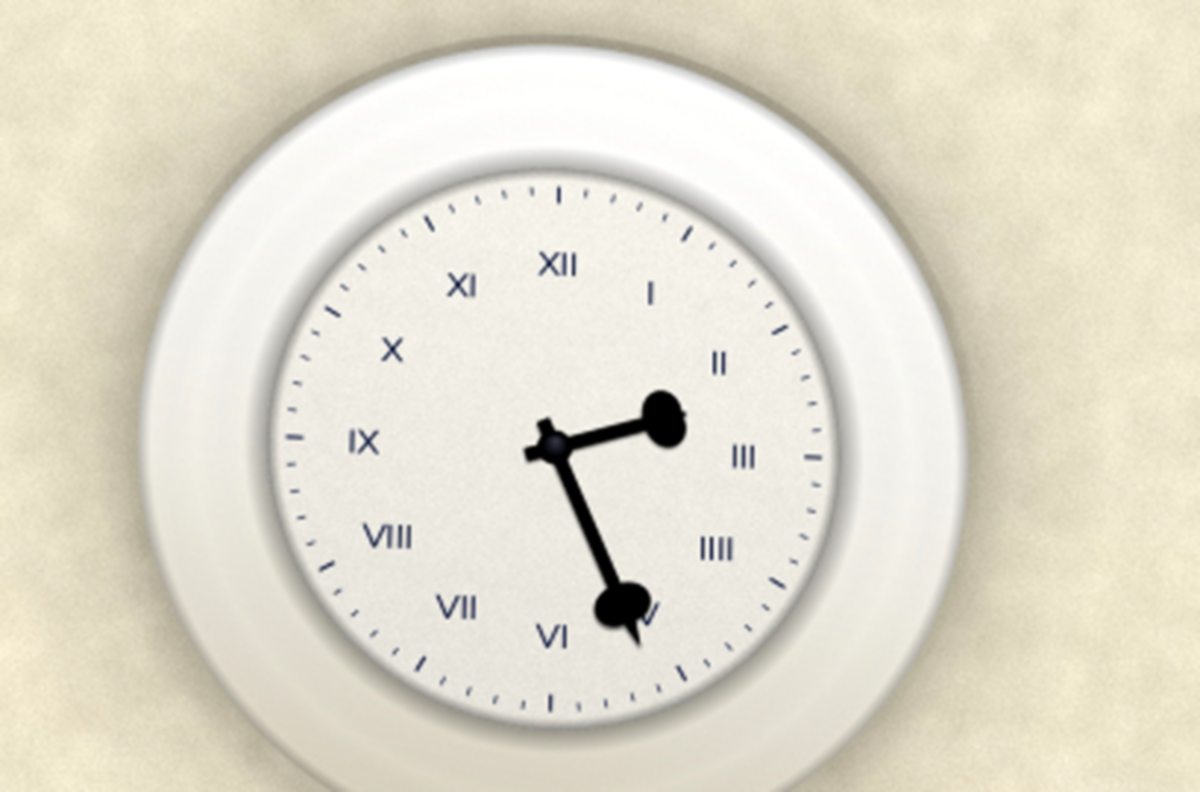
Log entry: 2,26
